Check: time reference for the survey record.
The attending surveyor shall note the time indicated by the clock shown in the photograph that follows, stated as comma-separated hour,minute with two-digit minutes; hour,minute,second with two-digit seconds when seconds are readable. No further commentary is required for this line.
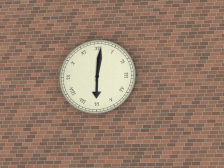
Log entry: 6,01
